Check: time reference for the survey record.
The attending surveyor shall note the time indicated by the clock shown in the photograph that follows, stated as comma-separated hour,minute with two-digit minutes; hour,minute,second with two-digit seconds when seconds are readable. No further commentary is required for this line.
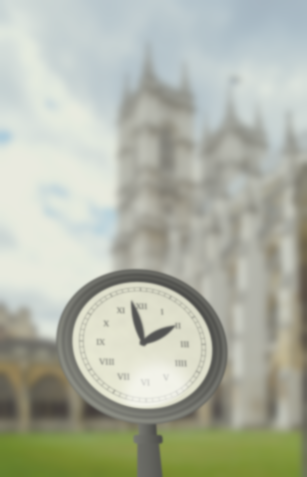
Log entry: 1,58
